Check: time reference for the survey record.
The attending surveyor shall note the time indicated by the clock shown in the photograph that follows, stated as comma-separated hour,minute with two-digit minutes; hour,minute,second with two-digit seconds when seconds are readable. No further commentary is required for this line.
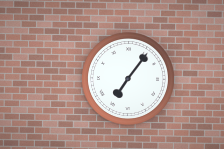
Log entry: 7,06
